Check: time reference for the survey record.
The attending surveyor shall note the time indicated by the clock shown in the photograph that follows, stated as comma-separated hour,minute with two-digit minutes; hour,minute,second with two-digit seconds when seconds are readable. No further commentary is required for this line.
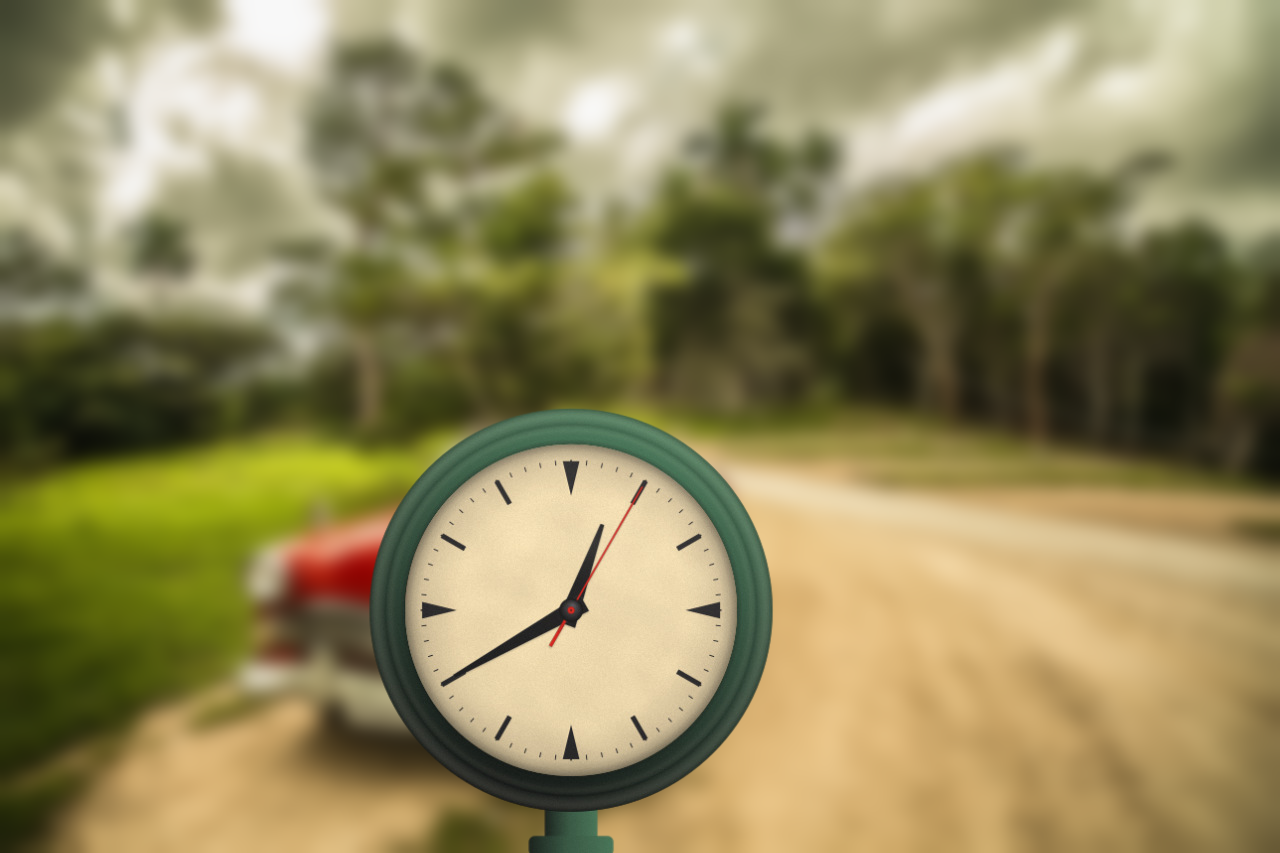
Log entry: 12,40,05
